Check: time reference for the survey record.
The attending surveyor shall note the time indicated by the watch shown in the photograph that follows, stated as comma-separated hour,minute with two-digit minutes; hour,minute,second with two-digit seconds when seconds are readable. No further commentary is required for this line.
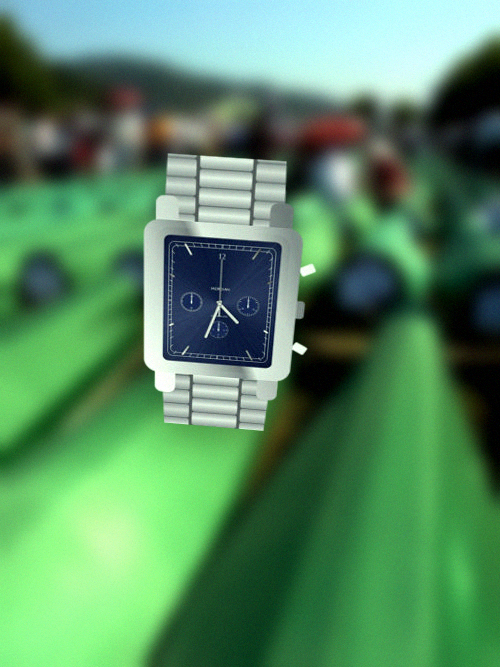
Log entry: 4,33
